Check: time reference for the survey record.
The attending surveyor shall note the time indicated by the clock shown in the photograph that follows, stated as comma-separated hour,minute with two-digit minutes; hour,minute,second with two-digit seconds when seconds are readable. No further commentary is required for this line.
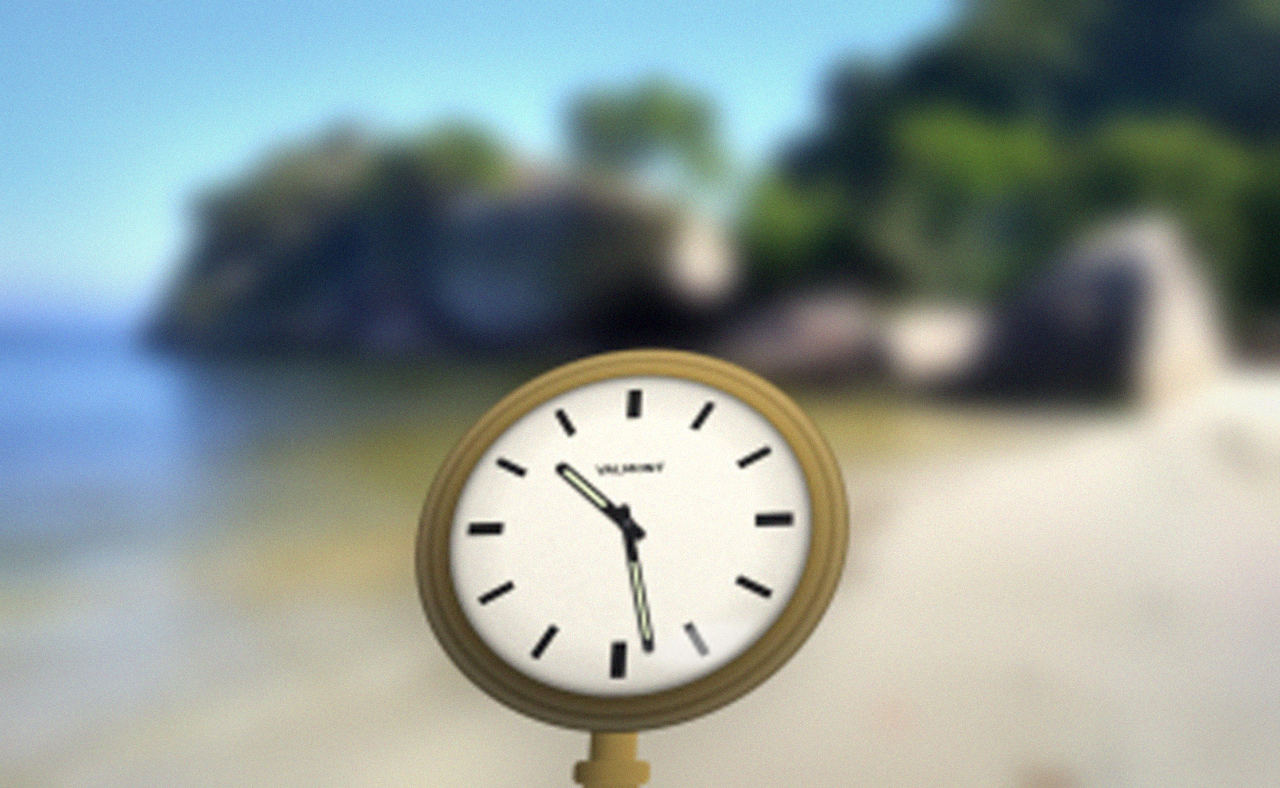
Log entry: 10,28
